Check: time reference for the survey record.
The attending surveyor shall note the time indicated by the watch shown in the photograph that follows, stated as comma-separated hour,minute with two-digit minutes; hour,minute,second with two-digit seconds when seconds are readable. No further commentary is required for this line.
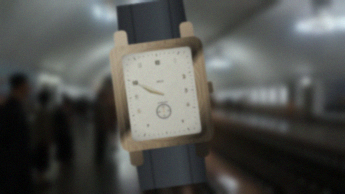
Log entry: 9,50
